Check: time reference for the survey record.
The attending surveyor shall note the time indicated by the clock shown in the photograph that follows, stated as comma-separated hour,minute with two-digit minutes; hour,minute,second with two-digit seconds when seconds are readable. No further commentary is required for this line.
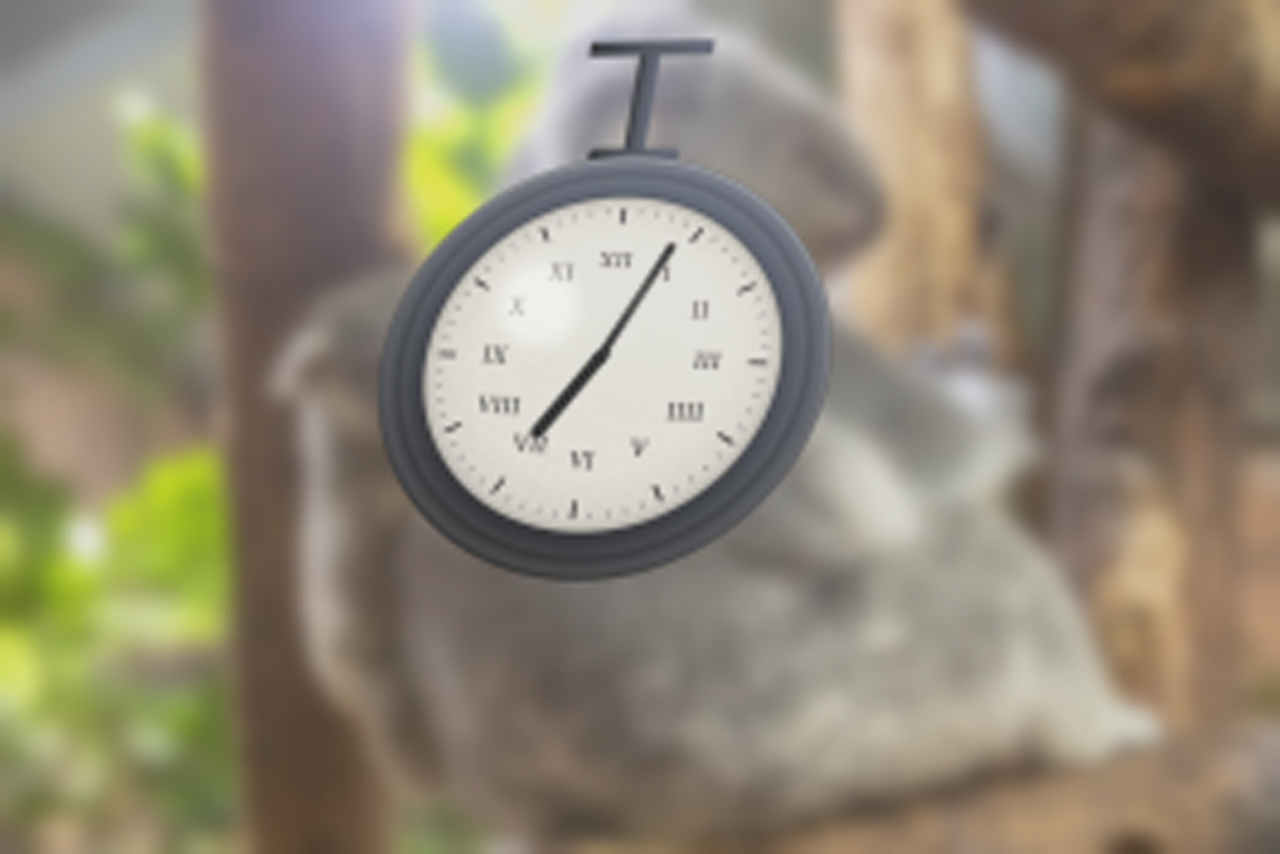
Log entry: 7,04
